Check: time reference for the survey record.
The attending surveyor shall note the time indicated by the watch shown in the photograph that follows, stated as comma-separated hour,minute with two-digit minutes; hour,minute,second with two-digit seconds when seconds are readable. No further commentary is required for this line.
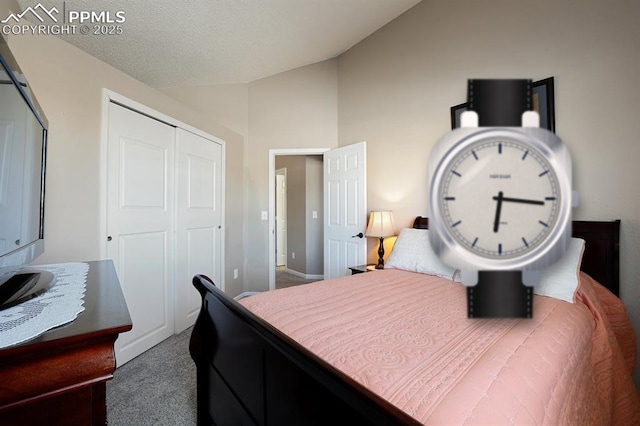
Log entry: 6,16
